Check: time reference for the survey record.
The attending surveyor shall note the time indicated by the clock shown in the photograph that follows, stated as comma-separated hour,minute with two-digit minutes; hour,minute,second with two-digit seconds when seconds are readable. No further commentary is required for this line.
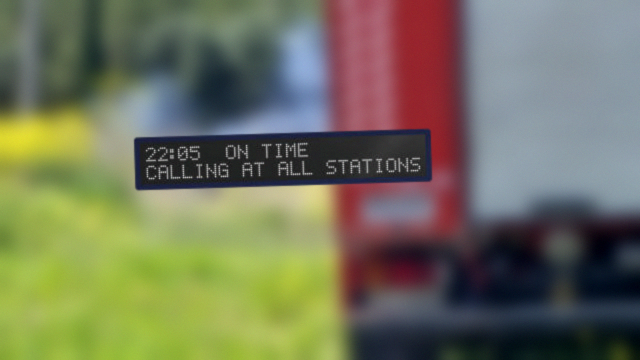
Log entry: 22,05
